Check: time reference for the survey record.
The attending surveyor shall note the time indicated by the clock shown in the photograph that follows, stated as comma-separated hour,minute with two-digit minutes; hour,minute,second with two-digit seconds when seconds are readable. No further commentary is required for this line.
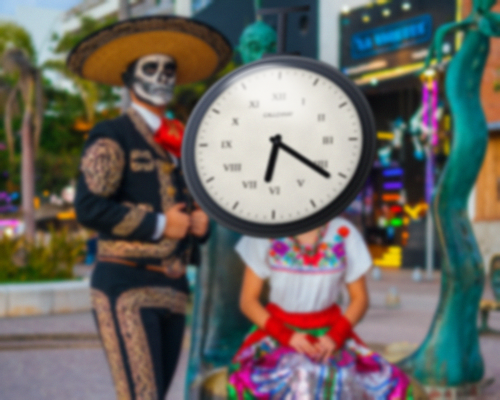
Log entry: 6,21
